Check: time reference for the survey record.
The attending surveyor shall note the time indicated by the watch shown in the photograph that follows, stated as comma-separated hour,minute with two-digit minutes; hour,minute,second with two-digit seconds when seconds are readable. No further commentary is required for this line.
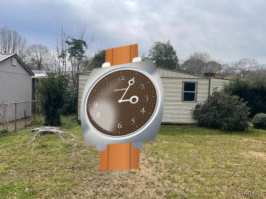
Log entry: 3,05
